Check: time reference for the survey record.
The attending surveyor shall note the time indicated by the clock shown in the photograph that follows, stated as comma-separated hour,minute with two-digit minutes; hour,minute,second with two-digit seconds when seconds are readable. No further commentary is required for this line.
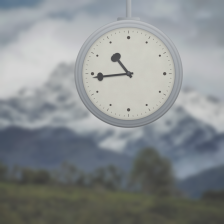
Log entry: 10,44
